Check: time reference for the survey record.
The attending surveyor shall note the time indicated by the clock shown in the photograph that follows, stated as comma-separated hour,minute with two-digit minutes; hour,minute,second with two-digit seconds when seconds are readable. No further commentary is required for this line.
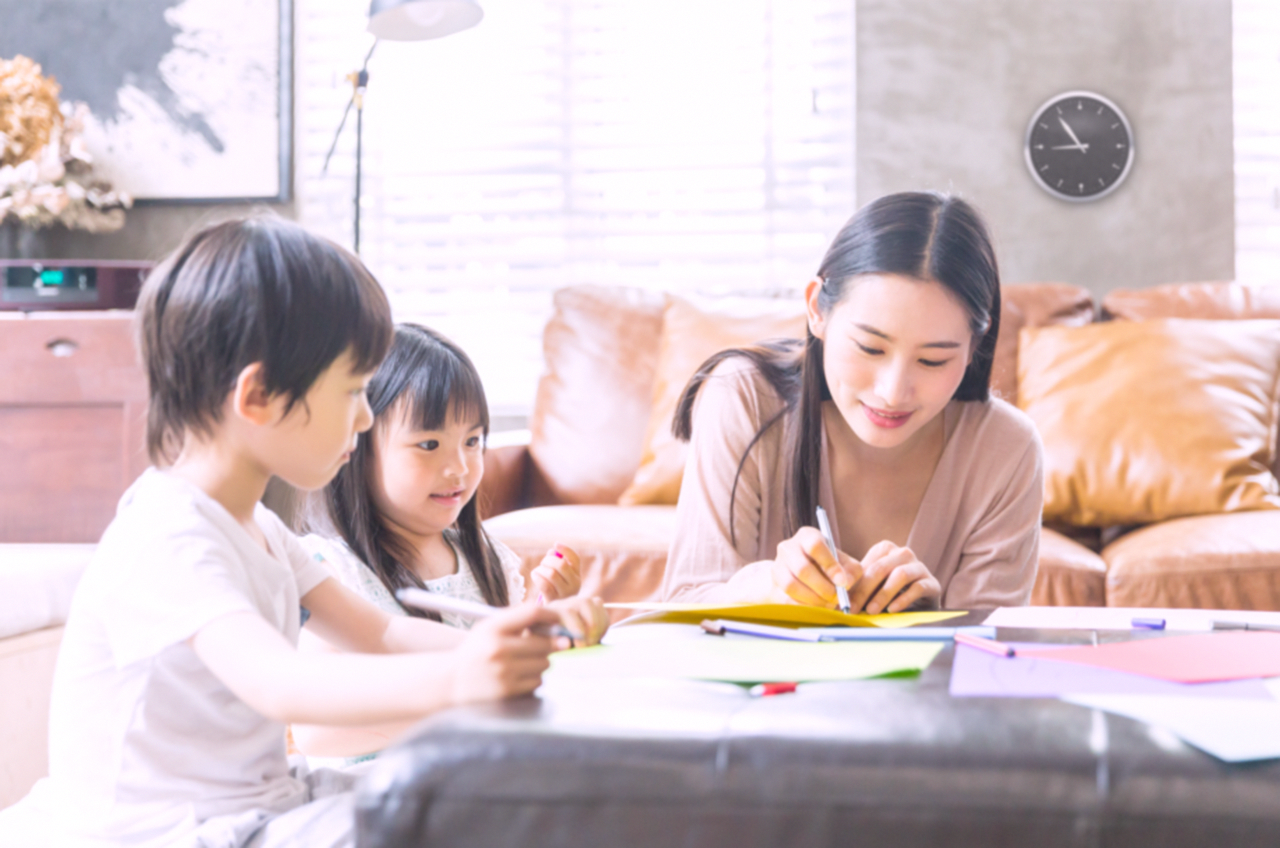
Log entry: 8,54
